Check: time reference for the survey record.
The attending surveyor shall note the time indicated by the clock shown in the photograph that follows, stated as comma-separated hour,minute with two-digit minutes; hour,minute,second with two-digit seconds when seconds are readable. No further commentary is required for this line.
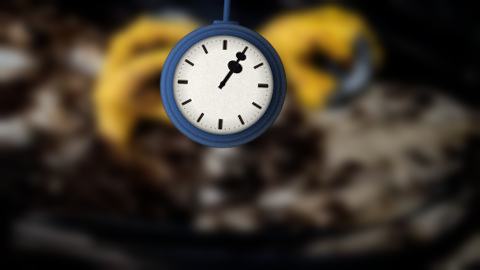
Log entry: 1,05
